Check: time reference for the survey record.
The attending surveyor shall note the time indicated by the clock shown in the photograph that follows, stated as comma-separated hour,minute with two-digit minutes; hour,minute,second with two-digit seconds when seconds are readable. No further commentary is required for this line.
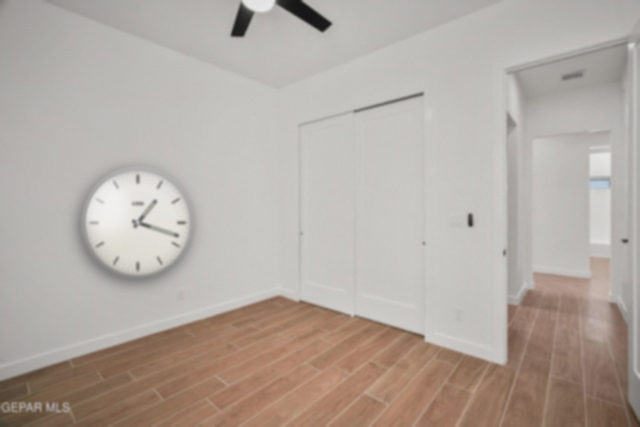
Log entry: 1,18
